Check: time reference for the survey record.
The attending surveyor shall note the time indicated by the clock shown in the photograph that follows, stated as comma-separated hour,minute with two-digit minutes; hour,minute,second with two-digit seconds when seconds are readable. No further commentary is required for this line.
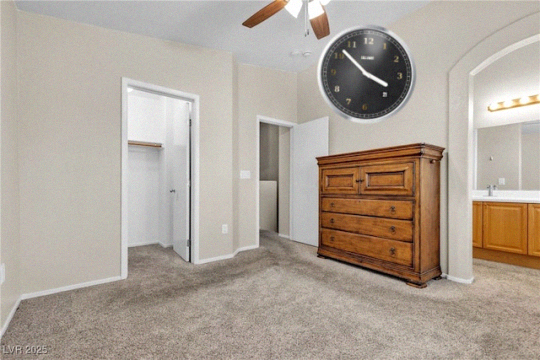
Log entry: 3,52
